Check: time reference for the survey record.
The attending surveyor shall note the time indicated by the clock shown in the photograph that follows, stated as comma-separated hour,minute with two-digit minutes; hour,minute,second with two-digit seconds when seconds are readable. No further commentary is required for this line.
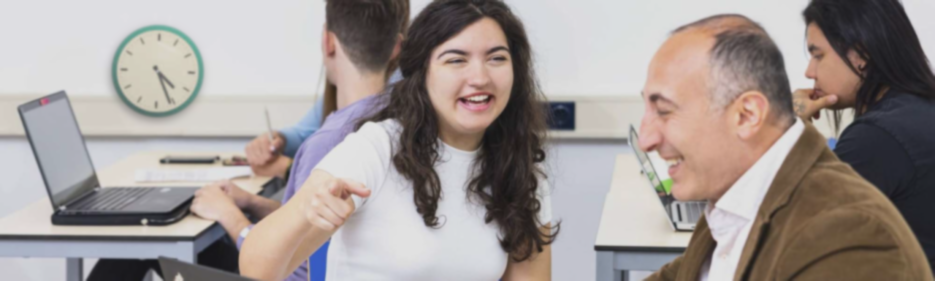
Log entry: 4,26
